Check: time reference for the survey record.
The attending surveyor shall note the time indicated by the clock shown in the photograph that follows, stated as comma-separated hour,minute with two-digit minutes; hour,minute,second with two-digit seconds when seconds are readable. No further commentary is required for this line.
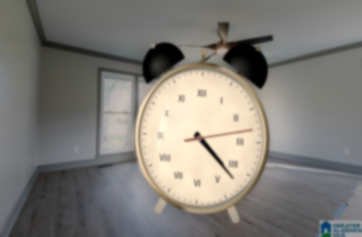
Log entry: 4,22,13
